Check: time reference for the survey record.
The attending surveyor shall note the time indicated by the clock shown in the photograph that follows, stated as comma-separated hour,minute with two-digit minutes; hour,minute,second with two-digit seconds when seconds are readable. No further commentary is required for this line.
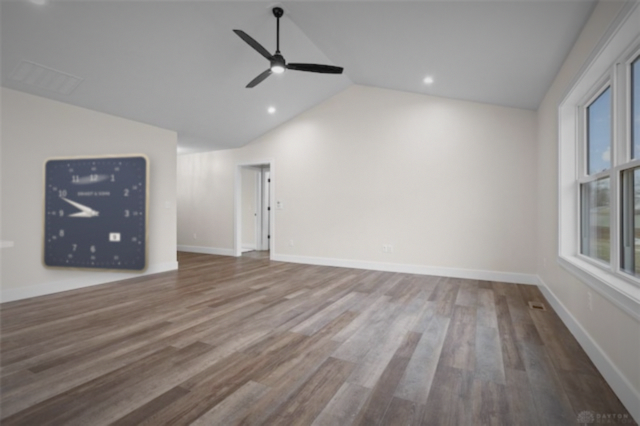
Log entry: 8,49
